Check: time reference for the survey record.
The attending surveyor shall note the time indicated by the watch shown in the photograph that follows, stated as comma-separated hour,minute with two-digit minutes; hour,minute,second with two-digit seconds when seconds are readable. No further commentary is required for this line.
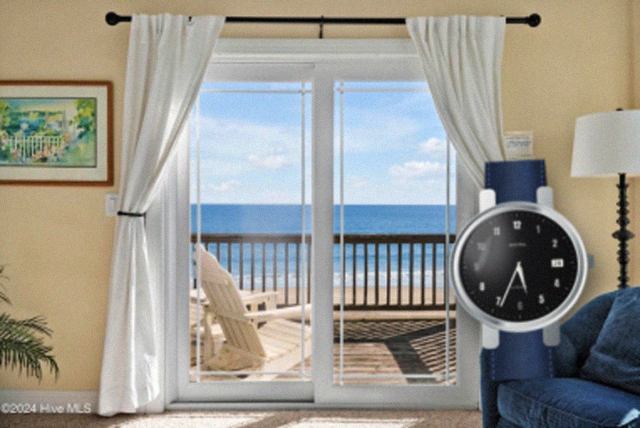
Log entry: 5,34
